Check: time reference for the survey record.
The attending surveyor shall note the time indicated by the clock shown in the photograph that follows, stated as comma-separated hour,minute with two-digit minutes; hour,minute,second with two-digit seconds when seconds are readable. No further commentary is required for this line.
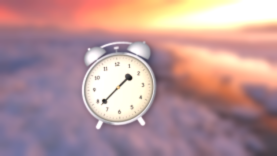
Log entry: 1,38
